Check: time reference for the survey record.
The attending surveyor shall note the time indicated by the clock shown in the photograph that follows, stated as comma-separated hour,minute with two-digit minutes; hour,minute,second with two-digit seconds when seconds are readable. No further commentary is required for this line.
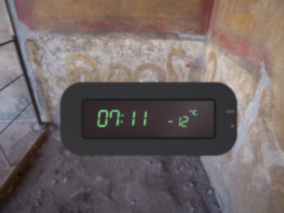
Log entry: 7,11
